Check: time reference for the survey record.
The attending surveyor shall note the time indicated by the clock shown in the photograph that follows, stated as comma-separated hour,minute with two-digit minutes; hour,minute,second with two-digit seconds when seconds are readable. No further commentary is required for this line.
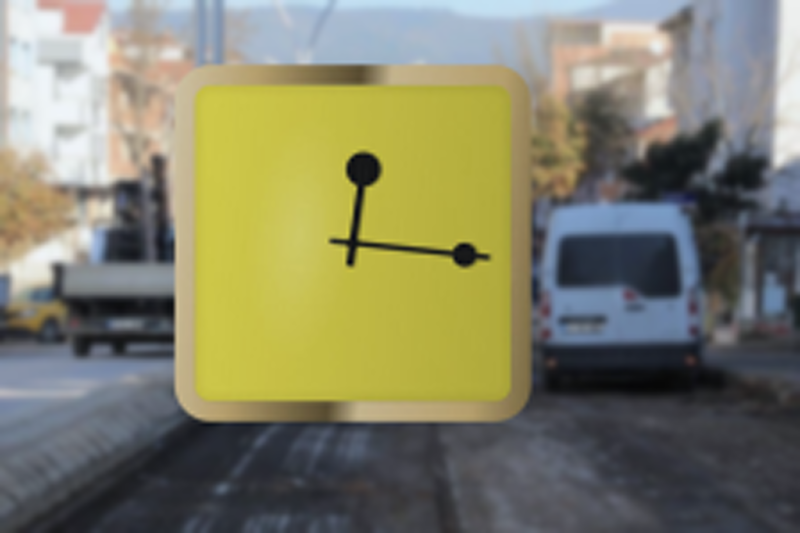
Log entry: 12,16
